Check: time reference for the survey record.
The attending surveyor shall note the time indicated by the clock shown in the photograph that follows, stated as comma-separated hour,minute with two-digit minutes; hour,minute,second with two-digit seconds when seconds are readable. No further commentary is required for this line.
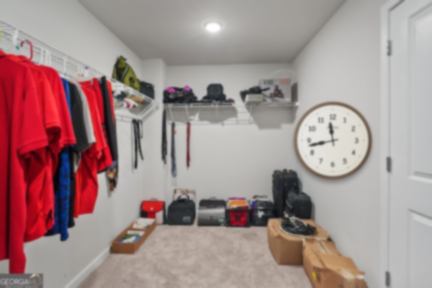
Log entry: 11,43
